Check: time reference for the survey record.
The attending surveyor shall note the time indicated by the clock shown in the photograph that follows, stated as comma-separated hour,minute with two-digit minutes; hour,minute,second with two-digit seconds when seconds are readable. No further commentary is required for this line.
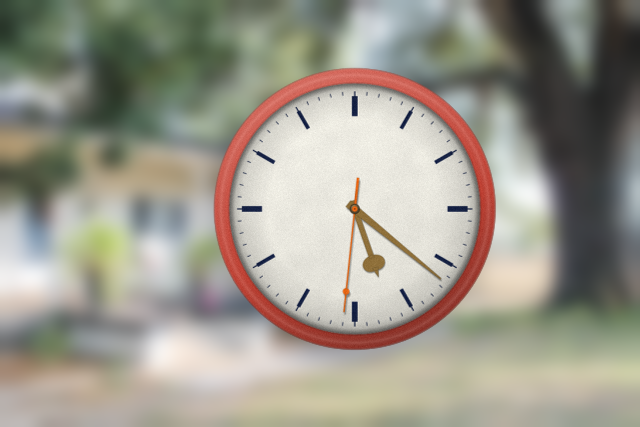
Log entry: 5,21,31
